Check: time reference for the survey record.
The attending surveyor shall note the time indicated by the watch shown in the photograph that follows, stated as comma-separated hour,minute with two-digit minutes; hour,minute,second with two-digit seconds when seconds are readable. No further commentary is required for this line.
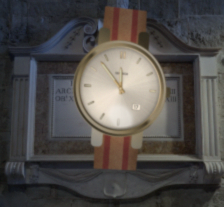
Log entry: 11,53
